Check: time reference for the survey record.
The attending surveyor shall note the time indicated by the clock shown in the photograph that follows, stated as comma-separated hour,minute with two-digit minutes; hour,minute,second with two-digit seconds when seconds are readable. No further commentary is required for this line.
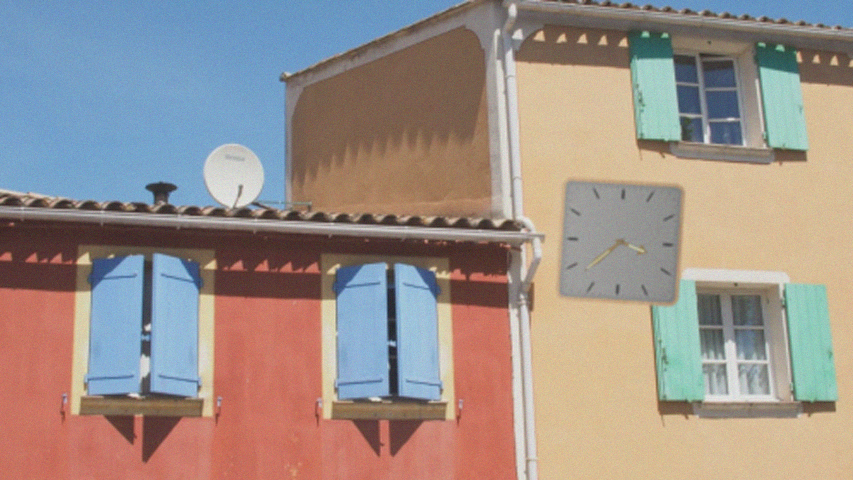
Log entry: 3,38
